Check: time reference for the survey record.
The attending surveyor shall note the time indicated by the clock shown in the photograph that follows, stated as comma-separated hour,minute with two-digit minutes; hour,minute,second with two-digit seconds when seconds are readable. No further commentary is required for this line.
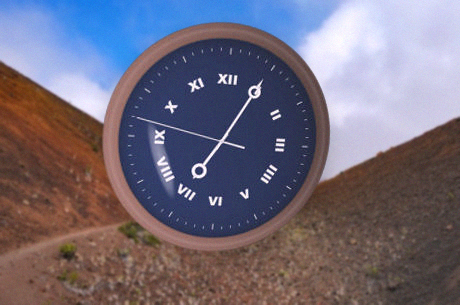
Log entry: 7,04,47
